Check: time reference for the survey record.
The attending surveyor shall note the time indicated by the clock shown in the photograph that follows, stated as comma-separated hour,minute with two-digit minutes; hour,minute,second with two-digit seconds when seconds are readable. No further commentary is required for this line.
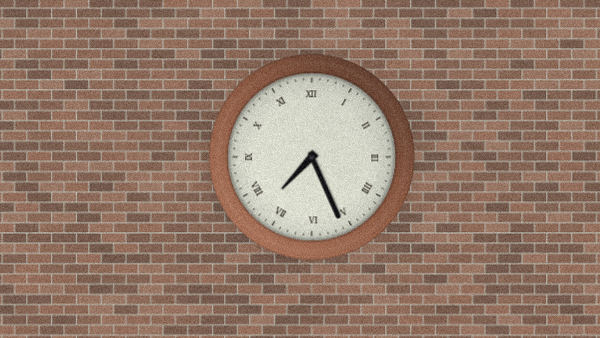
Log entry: 7,26
